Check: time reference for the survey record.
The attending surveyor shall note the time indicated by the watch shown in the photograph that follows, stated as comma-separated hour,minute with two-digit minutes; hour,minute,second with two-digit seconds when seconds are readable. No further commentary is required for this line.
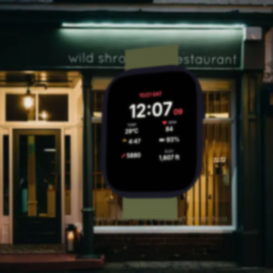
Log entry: 12,07
